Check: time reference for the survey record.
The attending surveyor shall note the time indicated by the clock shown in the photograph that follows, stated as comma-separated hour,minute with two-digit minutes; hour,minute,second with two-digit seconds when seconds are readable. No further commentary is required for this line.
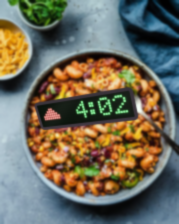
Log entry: 4,02
